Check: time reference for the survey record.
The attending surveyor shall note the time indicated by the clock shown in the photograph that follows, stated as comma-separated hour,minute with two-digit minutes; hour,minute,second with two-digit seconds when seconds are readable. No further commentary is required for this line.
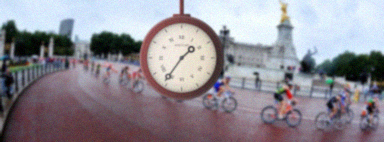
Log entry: 1,36
